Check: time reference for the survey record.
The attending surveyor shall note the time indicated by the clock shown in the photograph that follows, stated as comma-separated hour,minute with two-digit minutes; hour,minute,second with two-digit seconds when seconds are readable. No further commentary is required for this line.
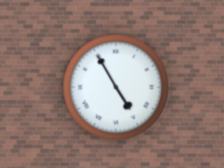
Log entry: 4,55
